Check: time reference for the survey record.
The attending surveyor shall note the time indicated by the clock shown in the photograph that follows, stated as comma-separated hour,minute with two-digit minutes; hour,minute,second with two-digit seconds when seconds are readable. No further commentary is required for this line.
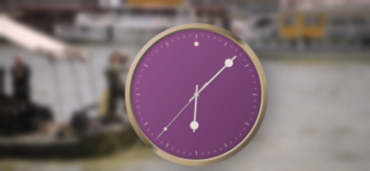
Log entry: 6,07,37
